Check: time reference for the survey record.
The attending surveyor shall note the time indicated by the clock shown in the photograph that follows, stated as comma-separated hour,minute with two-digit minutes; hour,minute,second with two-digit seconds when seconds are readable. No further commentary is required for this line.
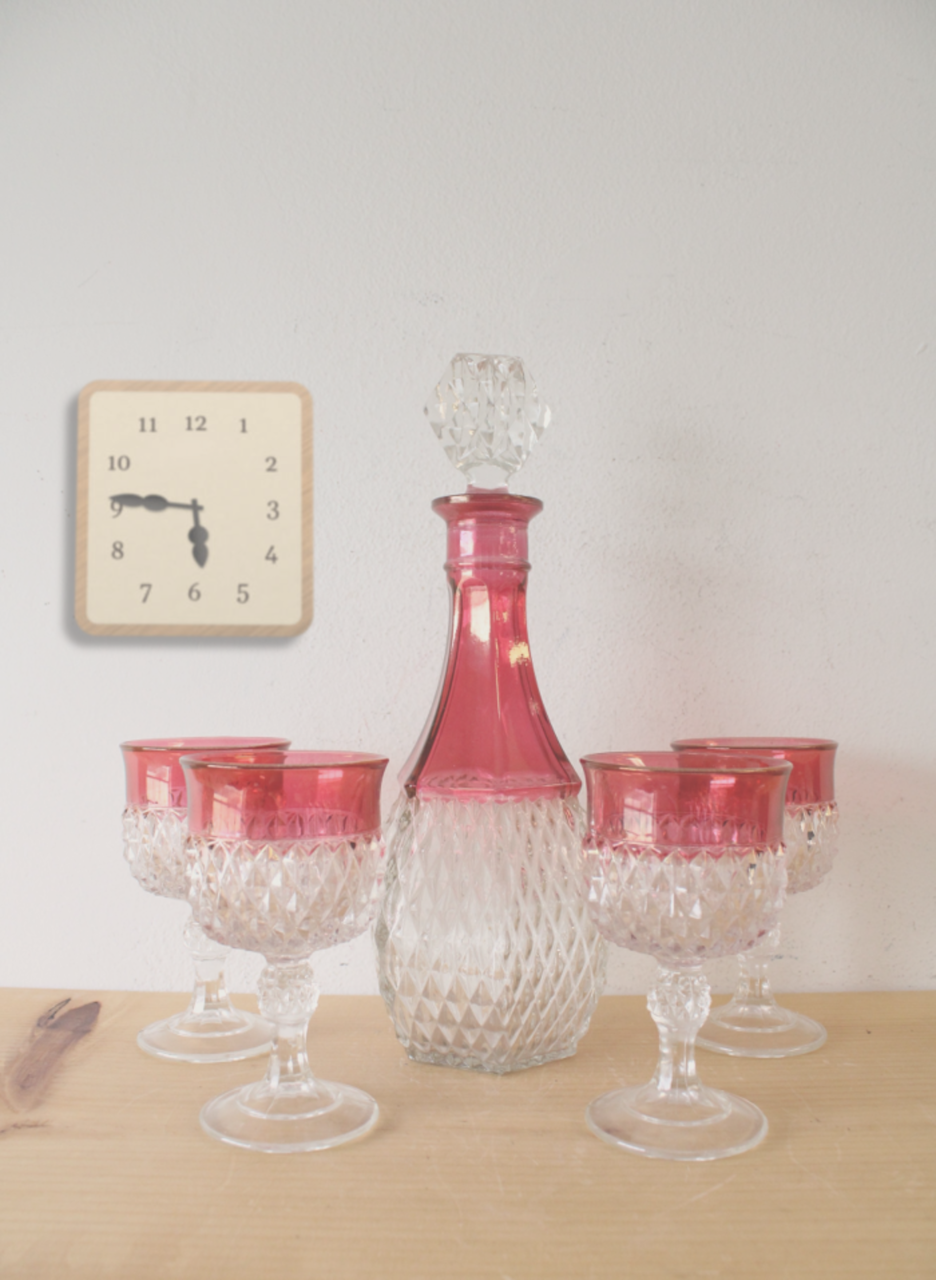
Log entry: 5,46
